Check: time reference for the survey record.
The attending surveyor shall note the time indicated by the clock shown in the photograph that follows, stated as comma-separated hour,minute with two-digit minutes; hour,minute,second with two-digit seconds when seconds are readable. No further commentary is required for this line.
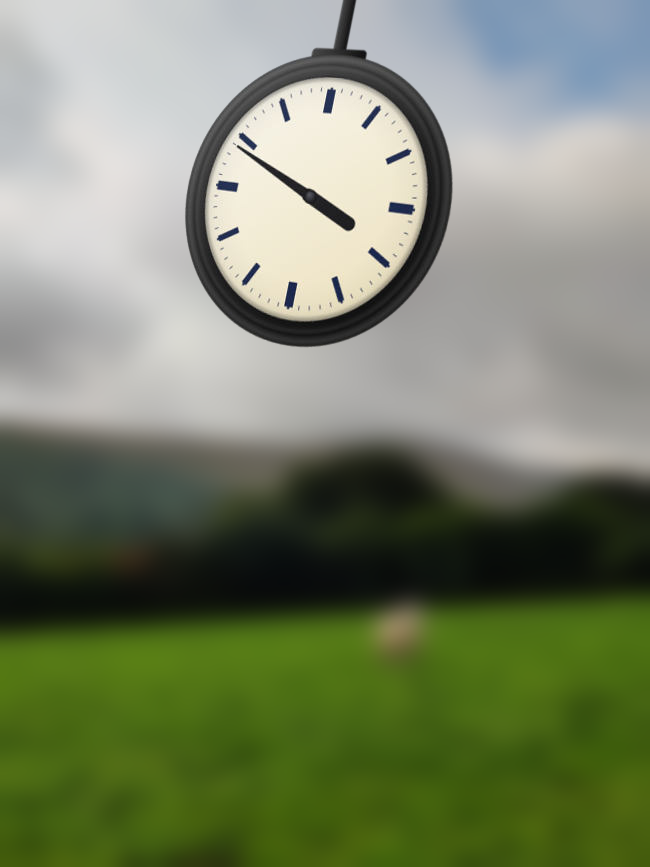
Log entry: 3,49
